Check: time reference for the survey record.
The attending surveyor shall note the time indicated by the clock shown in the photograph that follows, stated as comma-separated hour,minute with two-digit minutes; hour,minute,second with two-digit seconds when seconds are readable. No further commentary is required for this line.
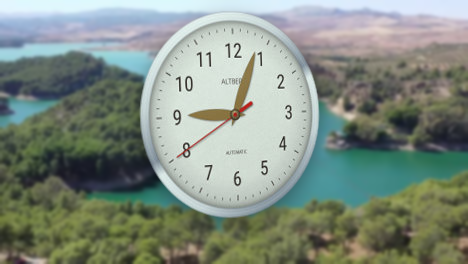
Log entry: 9,03,40
